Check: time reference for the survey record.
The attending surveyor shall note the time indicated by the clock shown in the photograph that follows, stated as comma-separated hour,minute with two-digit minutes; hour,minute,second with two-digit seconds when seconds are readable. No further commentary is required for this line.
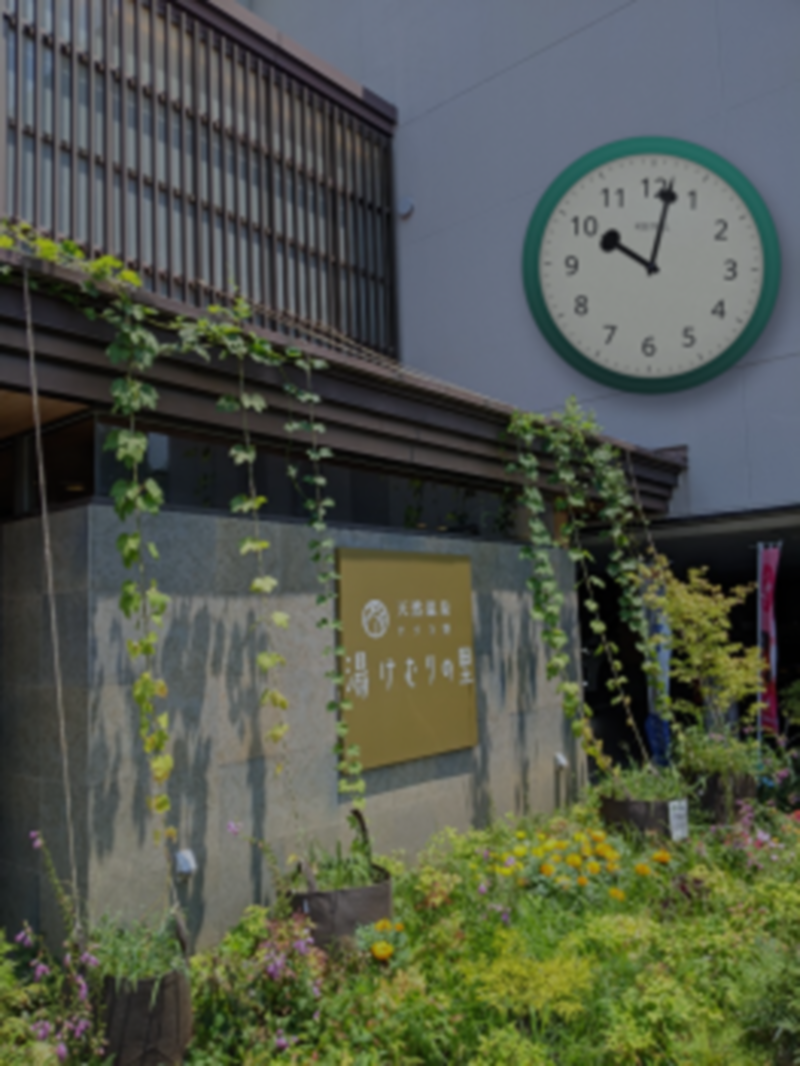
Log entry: 10,02
